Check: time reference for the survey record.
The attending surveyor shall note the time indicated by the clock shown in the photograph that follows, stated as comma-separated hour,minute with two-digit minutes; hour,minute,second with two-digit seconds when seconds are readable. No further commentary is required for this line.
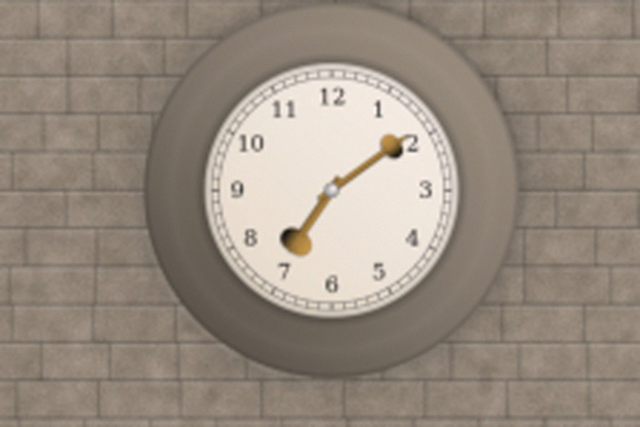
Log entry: 7,09
